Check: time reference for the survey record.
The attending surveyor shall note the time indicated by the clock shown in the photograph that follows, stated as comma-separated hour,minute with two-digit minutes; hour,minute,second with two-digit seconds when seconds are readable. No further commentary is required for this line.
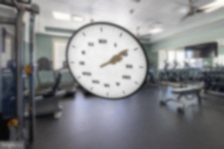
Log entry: 2,09
